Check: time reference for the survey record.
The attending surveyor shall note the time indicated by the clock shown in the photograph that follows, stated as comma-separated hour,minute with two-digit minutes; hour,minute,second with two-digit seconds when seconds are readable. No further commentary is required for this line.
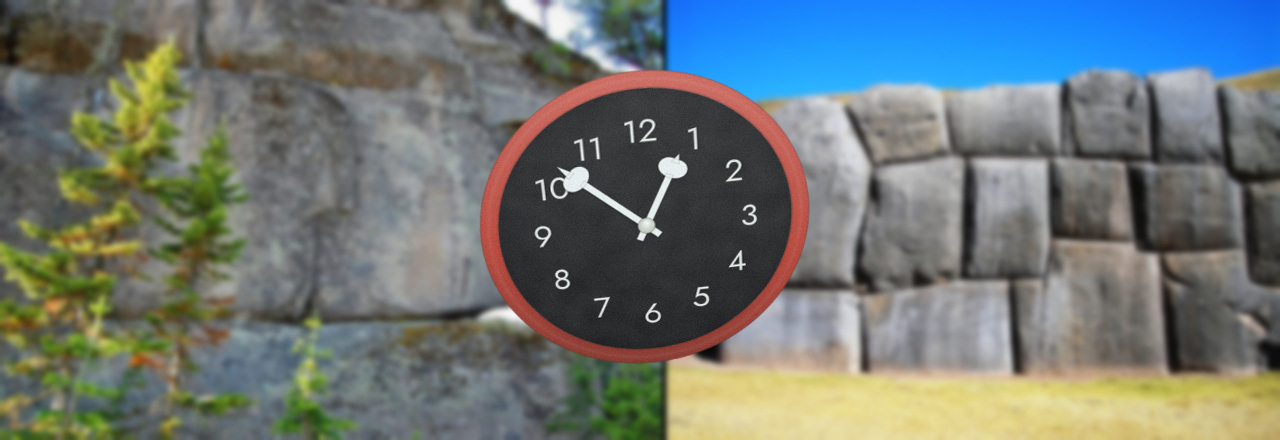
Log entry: 12,52
